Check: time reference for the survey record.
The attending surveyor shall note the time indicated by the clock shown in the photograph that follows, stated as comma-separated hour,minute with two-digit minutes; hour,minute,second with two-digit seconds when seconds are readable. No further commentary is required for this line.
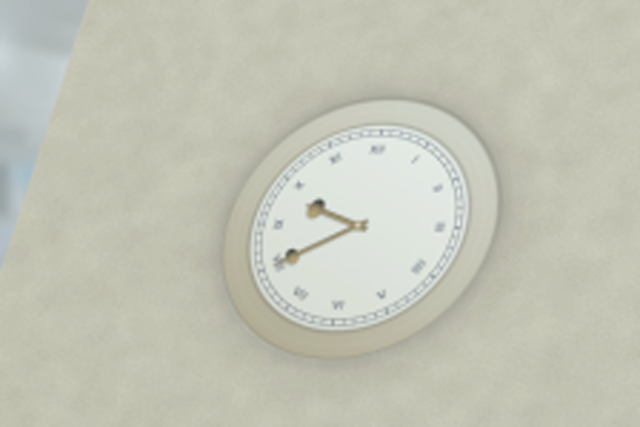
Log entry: 9,40
